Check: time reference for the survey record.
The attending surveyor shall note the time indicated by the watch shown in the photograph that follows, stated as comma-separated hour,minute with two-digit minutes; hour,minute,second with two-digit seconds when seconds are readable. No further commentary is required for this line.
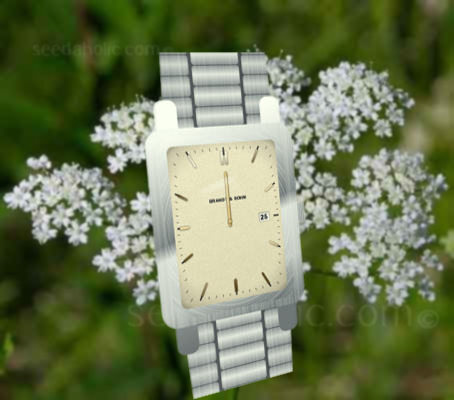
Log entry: 12,00
